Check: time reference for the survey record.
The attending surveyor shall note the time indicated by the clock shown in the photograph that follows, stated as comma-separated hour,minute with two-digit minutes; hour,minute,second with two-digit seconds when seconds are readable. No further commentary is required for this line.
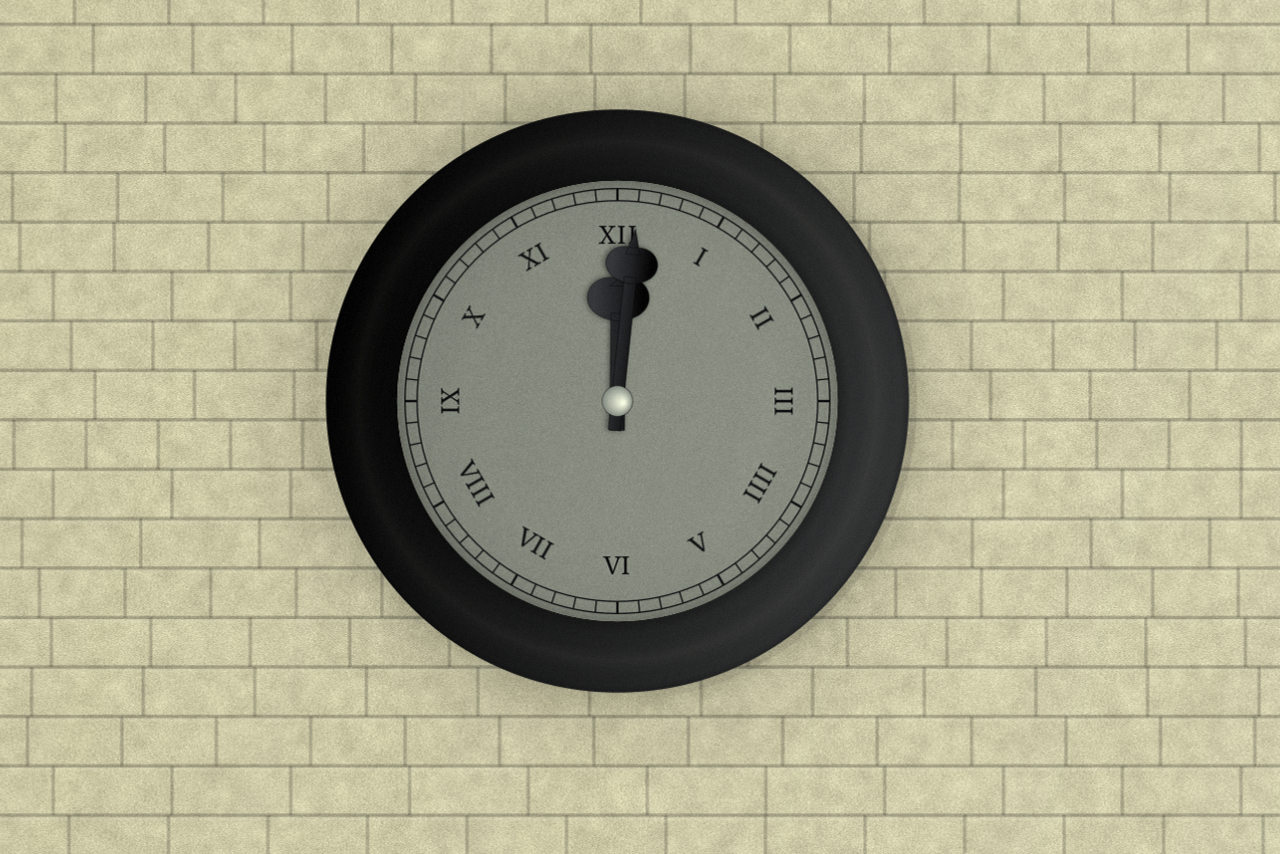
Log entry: 12,01
